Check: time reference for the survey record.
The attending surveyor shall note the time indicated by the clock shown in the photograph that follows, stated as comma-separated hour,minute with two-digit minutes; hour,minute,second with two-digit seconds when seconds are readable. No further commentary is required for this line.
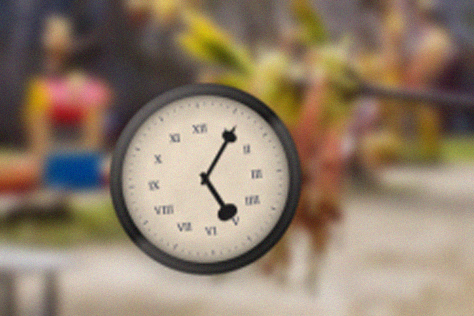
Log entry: 5,06
